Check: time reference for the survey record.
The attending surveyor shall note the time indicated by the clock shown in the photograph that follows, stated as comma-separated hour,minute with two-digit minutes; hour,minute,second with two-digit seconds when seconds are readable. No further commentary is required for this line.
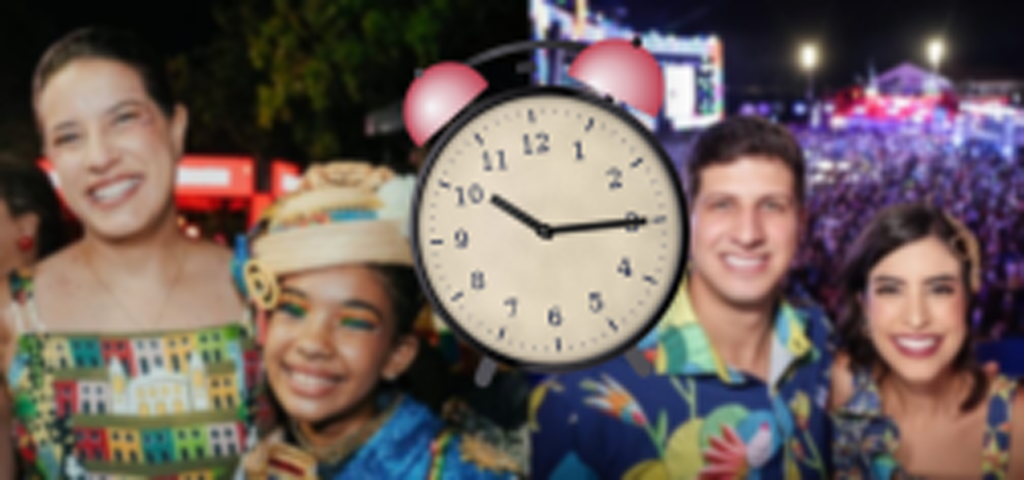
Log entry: 10,15
